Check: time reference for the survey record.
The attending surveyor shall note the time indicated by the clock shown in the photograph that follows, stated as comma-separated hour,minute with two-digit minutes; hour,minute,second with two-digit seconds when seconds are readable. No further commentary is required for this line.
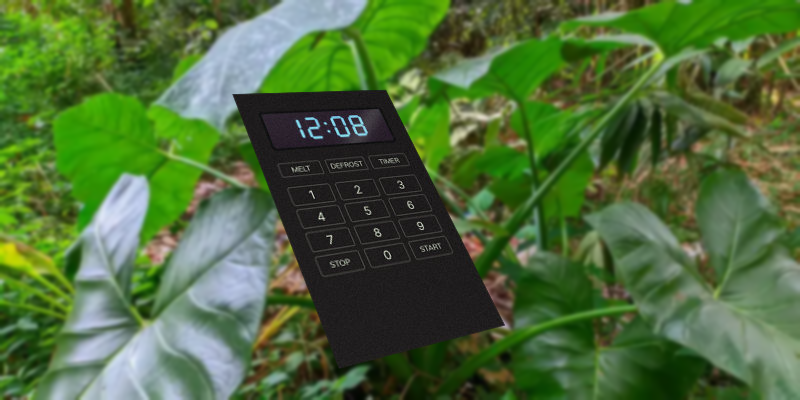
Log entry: 12,08
